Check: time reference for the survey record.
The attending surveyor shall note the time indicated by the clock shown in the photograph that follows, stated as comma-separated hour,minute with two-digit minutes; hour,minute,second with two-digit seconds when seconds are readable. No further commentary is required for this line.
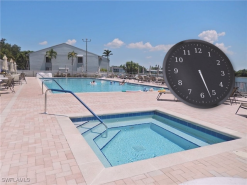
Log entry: 5,27
